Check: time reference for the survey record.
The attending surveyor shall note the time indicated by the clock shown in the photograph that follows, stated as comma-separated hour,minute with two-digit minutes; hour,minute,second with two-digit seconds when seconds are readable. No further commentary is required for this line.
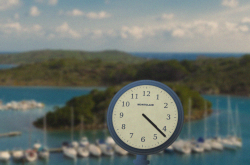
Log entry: 4,22
